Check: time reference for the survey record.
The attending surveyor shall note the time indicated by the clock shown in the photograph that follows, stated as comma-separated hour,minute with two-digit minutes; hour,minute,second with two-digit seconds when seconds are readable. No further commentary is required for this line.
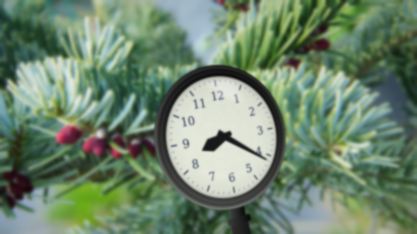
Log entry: 8,21
